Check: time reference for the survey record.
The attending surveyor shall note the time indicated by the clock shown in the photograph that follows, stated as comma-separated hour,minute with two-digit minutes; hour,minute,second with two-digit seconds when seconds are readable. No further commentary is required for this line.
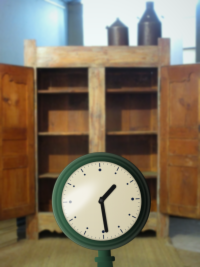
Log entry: 1,29
